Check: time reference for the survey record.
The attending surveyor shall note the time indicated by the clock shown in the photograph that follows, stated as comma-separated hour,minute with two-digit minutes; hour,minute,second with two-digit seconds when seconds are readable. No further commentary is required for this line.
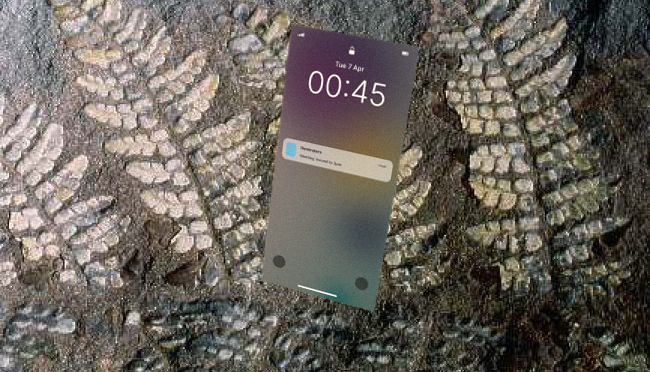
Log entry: 0,45
